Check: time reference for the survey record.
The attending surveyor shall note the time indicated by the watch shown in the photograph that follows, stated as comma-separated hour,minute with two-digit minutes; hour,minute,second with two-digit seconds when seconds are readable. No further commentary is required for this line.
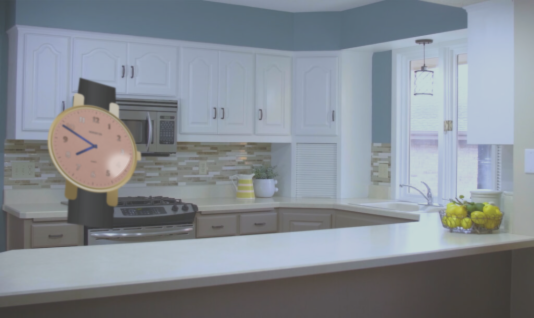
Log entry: 7,49
